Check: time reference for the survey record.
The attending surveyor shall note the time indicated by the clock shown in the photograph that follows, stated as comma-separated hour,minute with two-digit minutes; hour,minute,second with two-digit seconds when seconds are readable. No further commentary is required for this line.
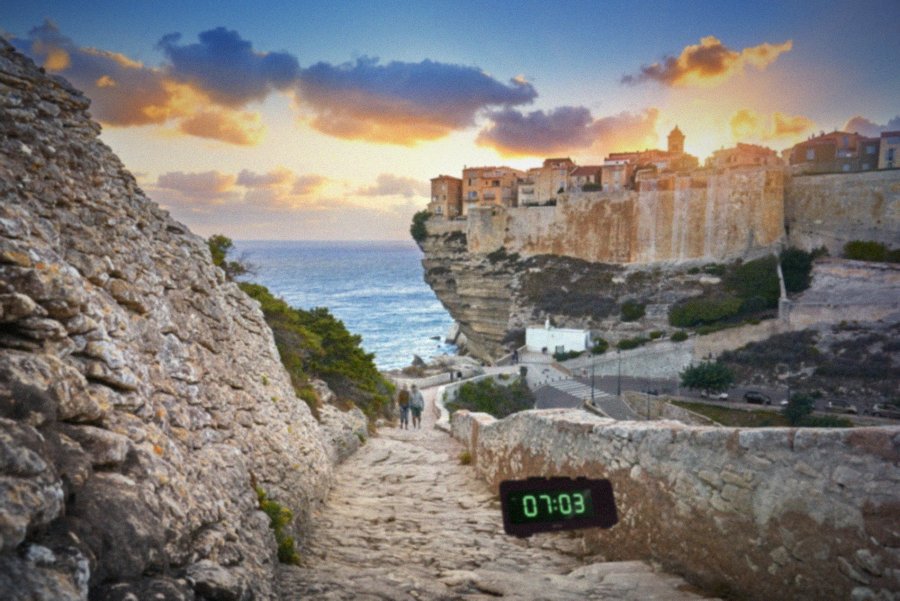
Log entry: 7,03
